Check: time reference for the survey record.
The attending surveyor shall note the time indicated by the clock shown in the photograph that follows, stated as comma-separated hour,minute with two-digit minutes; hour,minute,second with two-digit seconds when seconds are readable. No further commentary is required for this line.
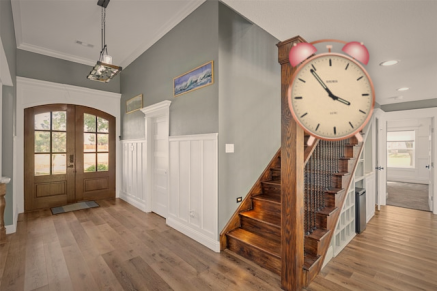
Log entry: 3,54
